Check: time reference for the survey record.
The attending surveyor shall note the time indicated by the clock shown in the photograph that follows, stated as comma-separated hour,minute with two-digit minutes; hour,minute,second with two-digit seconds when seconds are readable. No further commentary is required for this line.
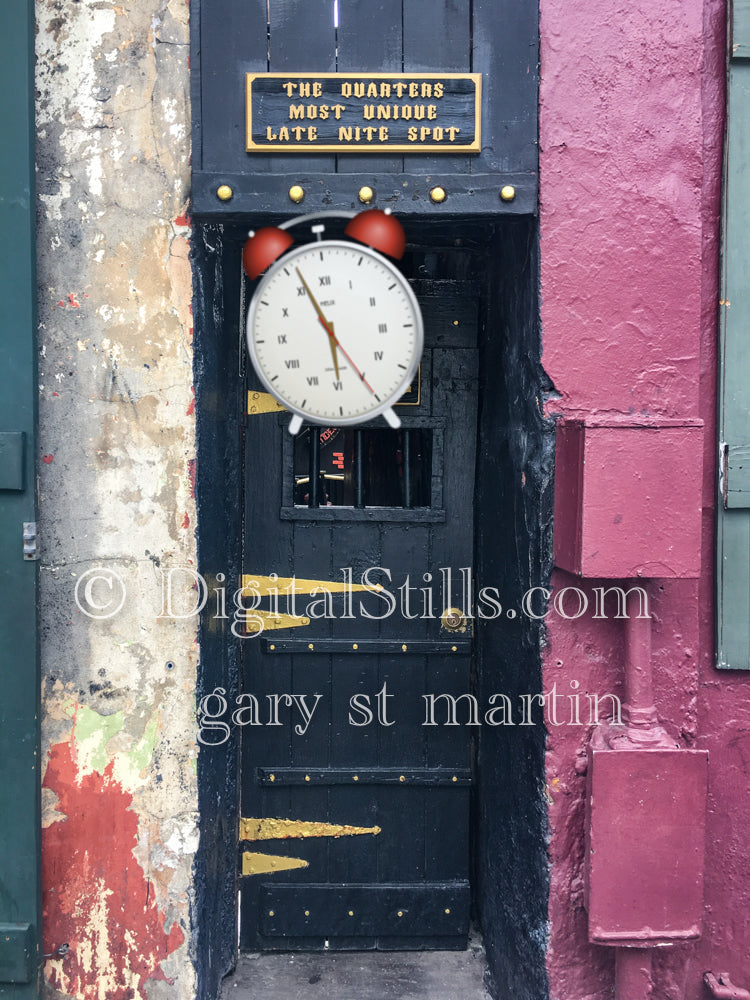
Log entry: 5,56,25
